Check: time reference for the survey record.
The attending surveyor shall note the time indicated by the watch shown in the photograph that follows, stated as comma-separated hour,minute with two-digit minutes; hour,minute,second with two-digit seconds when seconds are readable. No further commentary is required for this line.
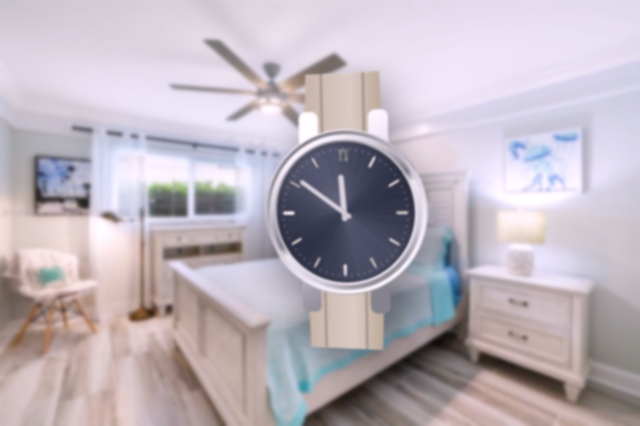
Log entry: 11,51
